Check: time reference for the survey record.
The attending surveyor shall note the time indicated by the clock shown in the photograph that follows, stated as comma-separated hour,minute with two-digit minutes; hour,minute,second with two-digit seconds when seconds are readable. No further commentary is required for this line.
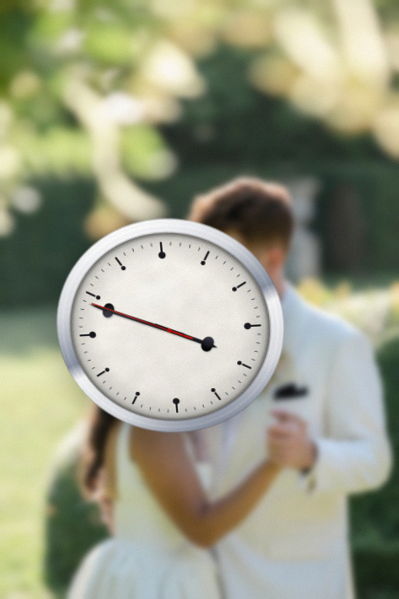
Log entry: 3,48,49
